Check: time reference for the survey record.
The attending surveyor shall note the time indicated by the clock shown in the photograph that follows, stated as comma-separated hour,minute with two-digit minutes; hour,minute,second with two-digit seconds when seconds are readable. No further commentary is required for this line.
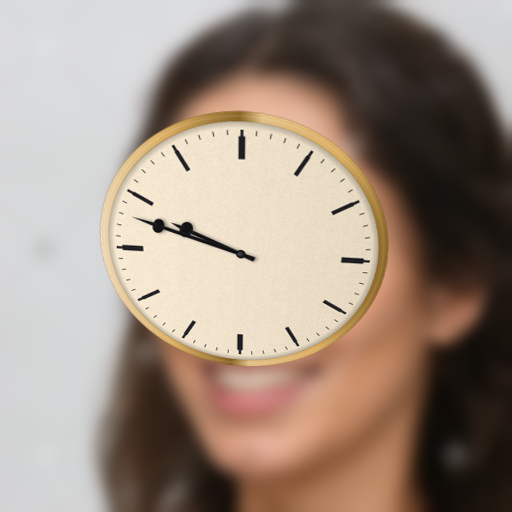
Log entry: 9,48
